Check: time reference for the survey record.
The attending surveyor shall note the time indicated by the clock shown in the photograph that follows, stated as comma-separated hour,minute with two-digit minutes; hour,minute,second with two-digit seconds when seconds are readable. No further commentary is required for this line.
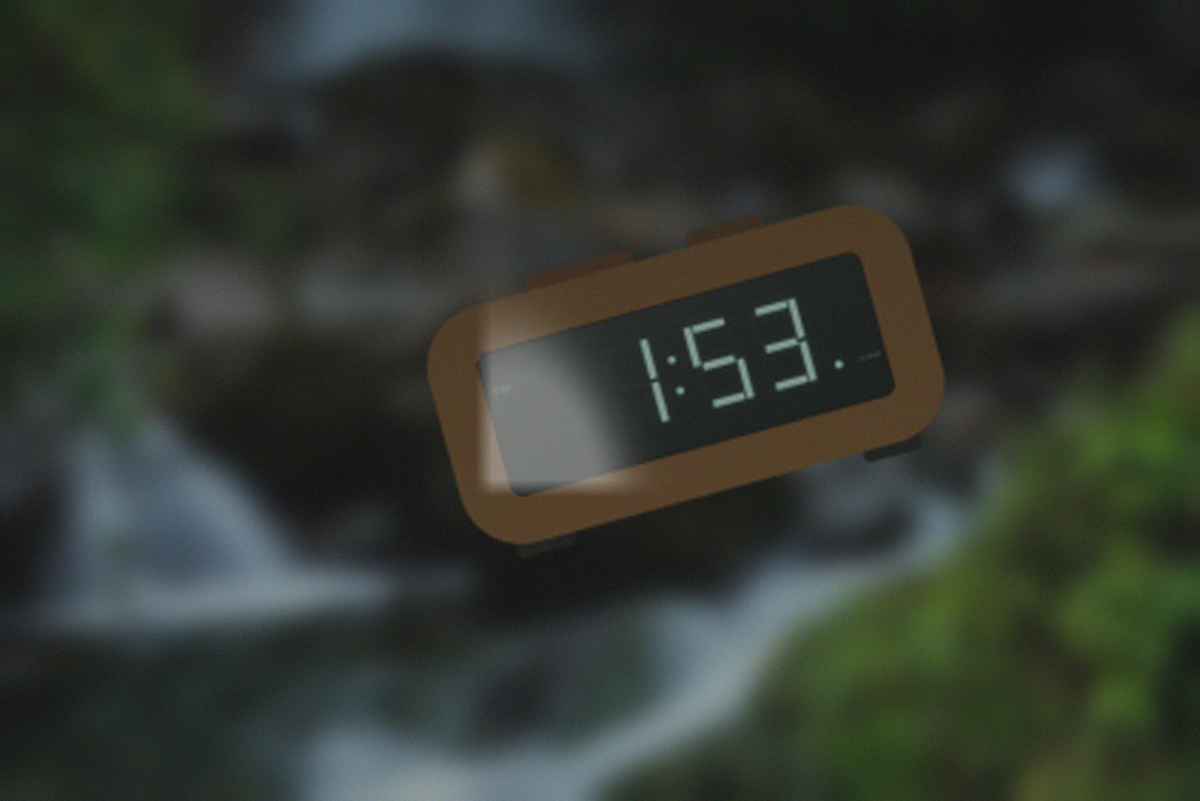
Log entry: 1,53
